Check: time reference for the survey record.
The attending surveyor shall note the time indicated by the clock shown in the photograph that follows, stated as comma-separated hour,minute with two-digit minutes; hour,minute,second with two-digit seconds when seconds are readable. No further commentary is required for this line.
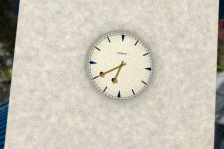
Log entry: 6,40
